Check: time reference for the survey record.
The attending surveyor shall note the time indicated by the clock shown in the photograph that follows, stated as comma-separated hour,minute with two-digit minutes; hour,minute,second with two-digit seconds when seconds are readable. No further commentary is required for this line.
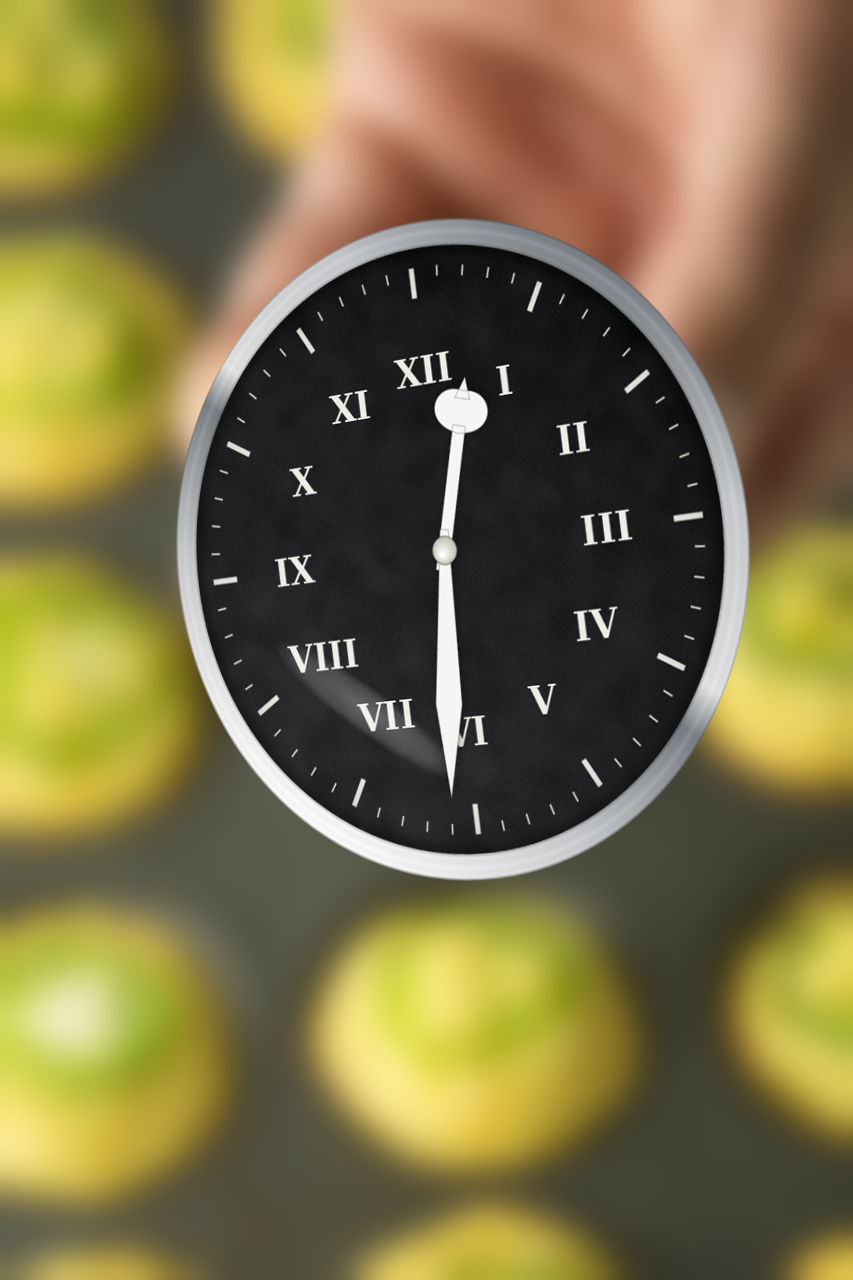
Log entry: 12,31
